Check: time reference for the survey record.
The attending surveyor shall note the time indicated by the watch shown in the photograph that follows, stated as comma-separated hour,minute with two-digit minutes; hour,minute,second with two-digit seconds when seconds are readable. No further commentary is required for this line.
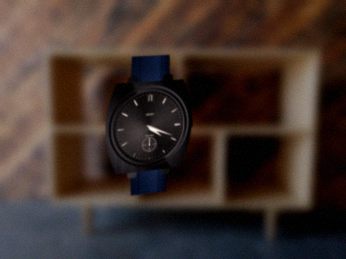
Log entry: 4,19
